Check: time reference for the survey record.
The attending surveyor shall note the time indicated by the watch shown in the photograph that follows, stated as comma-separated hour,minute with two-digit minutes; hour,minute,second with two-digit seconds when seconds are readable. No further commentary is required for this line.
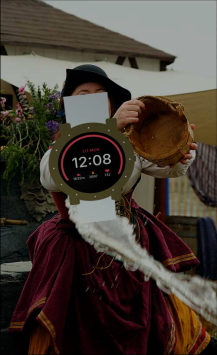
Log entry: 12,08
